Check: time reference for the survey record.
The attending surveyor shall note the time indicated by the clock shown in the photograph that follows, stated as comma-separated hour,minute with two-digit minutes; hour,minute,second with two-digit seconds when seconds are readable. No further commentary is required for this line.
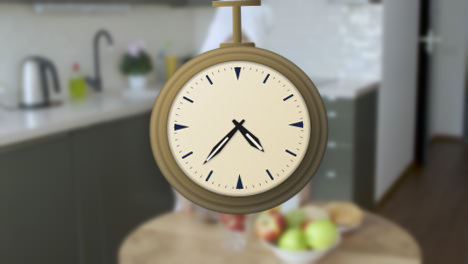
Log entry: 4,37
